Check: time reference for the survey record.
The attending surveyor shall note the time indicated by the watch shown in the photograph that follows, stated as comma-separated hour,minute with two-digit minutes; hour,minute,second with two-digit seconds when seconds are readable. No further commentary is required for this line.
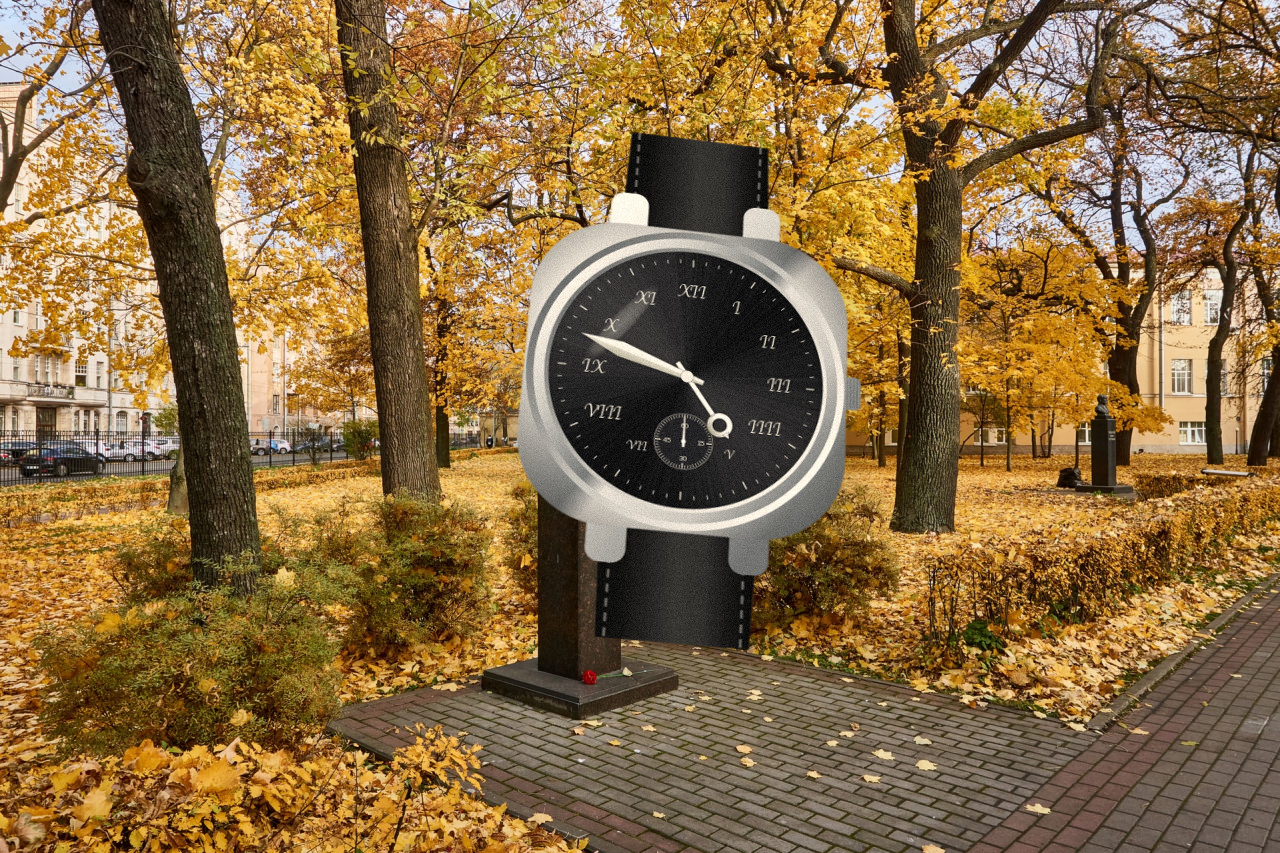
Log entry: 4,48
